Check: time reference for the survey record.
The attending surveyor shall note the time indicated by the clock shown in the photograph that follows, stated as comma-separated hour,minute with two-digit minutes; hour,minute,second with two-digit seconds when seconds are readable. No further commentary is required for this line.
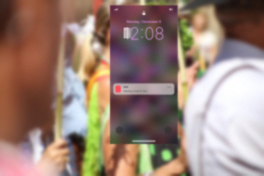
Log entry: 12,08
